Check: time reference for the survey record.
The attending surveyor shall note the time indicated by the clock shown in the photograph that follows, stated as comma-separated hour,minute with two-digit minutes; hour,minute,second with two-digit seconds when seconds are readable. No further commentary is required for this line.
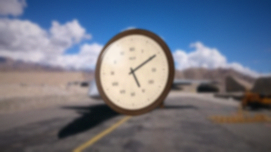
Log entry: 5,10
